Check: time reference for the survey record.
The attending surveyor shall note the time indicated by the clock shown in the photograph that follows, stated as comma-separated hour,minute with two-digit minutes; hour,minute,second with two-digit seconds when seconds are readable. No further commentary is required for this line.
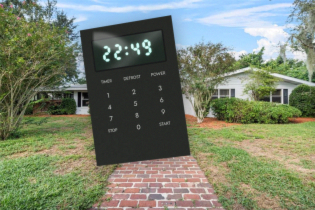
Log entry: 22,49
